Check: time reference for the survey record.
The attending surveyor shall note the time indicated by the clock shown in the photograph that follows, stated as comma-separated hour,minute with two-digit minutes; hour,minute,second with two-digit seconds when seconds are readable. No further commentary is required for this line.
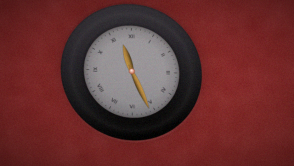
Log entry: 11,26
